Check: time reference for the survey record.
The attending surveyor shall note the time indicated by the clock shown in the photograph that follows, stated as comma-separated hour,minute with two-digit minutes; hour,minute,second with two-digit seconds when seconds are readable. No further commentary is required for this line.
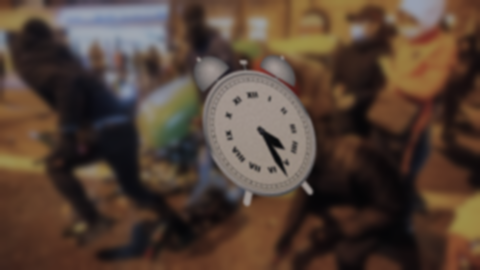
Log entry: 4,27
